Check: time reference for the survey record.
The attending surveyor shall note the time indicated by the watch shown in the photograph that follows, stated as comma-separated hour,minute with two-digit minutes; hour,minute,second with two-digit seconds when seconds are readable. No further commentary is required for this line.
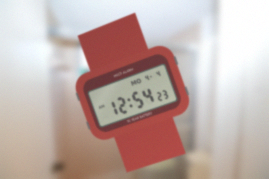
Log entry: 12,54
